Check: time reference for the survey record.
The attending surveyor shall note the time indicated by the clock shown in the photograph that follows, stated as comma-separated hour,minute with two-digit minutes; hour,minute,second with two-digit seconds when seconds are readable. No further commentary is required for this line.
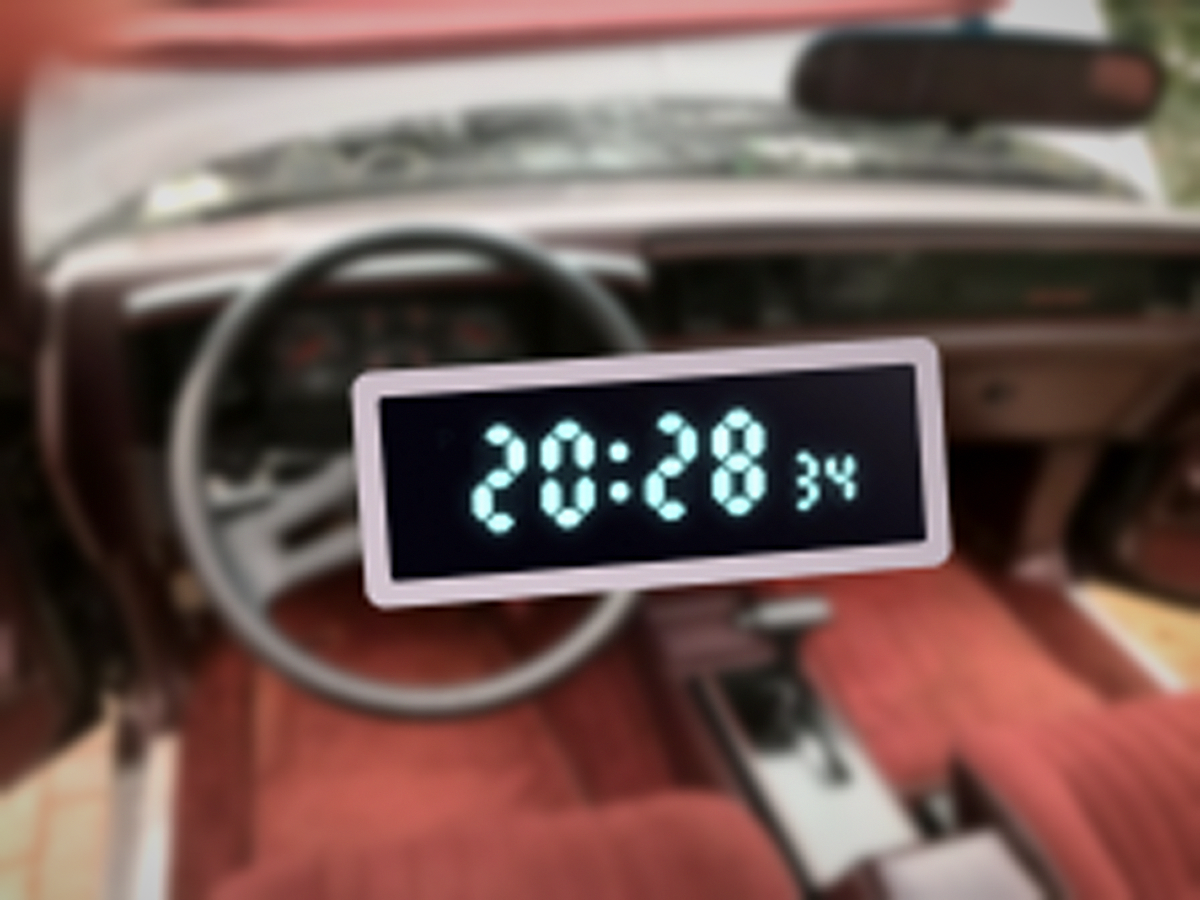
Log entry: 20,28,34
